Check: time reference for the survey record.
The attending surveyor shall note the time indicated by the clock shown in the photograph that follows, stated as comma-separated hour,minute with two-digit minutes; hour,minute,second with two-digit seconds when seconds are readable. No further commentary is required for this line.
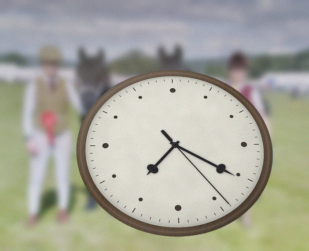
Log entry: 7,20,24
